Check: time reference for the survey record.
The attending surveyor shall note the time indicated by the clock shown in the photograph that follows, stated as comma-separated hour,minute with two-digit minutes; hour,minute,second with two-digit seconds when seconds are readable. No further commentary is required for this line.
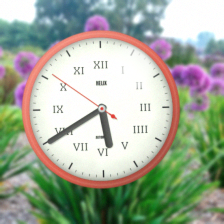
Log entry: 5,39,51
